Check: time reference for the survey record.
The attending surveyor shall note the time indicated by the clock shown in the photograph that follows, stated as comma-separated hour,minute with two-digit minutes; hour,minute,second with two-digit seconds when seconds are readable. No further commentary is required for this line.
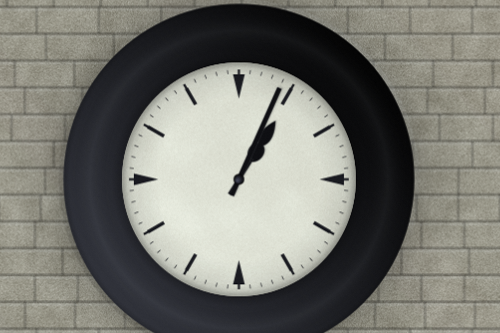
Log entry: 1,04
